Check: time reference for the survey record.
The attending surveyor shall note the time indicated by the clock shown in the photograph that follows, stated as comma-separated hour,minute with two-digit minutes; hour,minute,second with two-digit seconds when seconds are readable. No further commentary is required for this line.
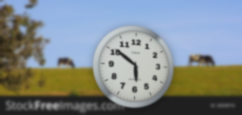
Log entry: 5,51
